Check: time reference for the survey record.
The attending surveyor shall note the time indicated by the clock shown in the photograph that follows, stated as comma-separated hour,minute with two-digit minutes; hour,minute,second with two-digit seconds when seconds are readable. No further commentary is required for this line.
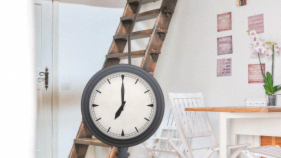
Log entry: 7,00
